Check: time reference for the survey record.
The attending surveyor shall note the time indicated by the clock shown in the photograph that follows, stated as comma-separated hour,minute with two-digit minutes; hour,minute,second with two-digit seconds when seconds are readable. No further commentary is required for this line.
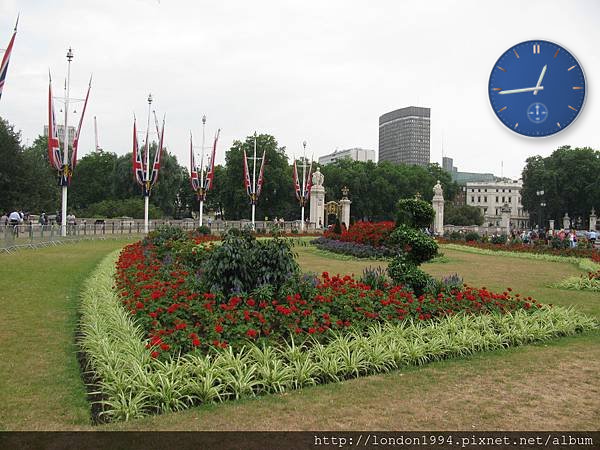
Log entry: 12,44
